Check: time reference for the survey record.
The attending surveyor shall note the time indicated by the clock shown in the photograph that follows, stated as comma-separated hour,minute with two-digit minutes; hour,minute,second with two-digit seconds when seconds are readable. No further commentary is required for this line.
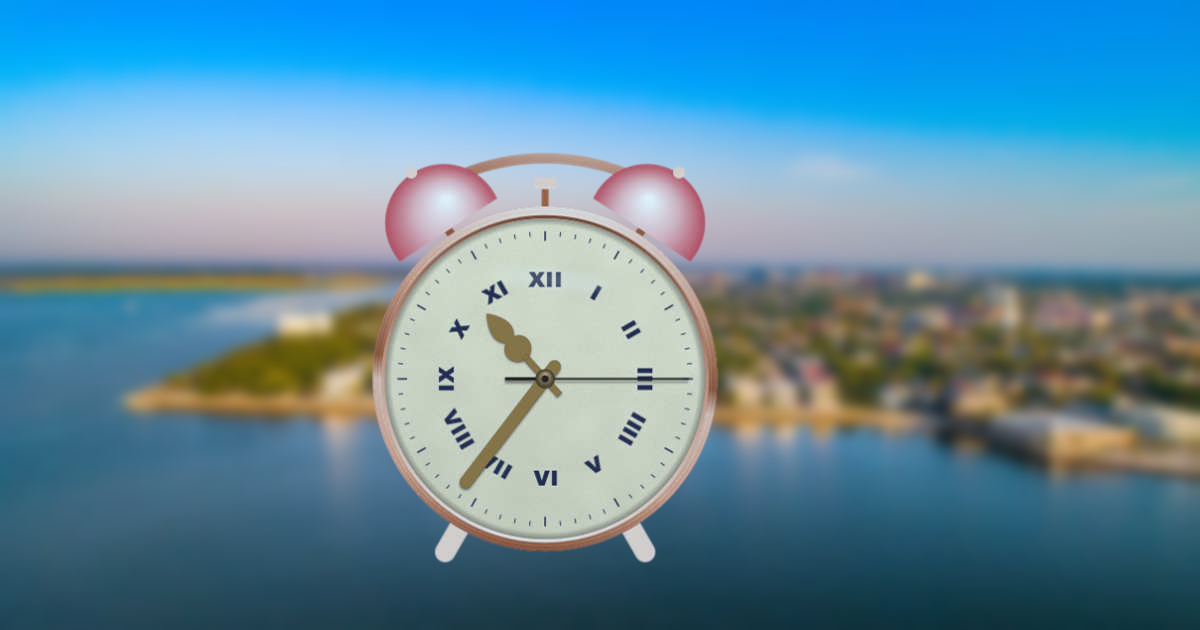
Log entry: 10,36,15
